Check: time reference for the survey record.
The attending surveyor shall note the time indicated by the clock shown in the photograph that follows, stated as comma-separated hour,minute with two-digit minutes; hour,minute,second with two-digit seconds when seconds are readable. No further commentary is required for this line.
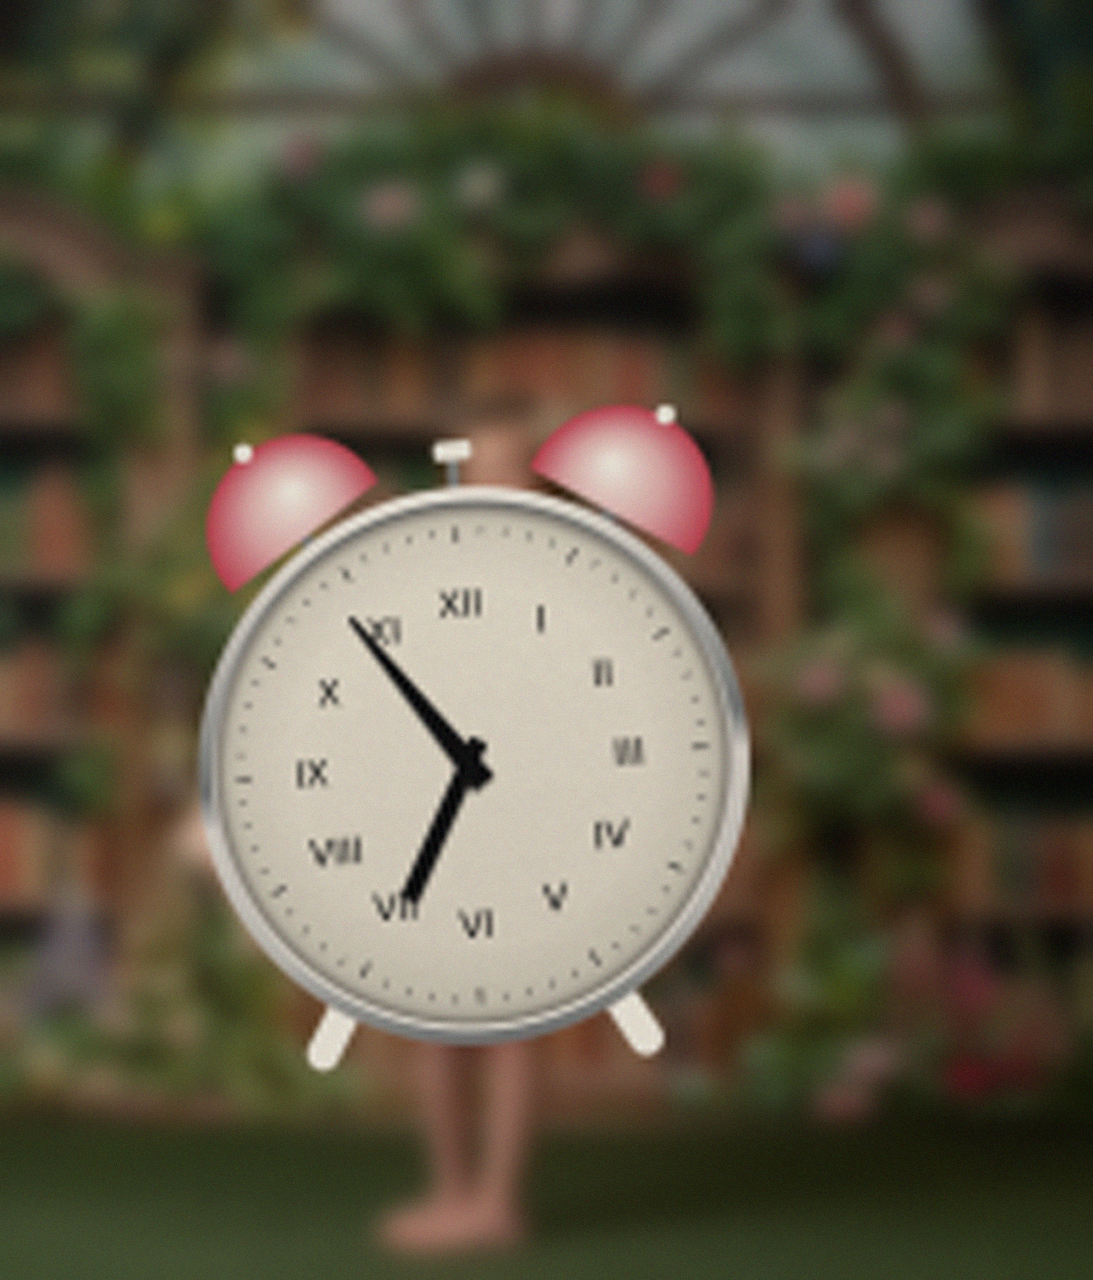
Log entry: 6,54
